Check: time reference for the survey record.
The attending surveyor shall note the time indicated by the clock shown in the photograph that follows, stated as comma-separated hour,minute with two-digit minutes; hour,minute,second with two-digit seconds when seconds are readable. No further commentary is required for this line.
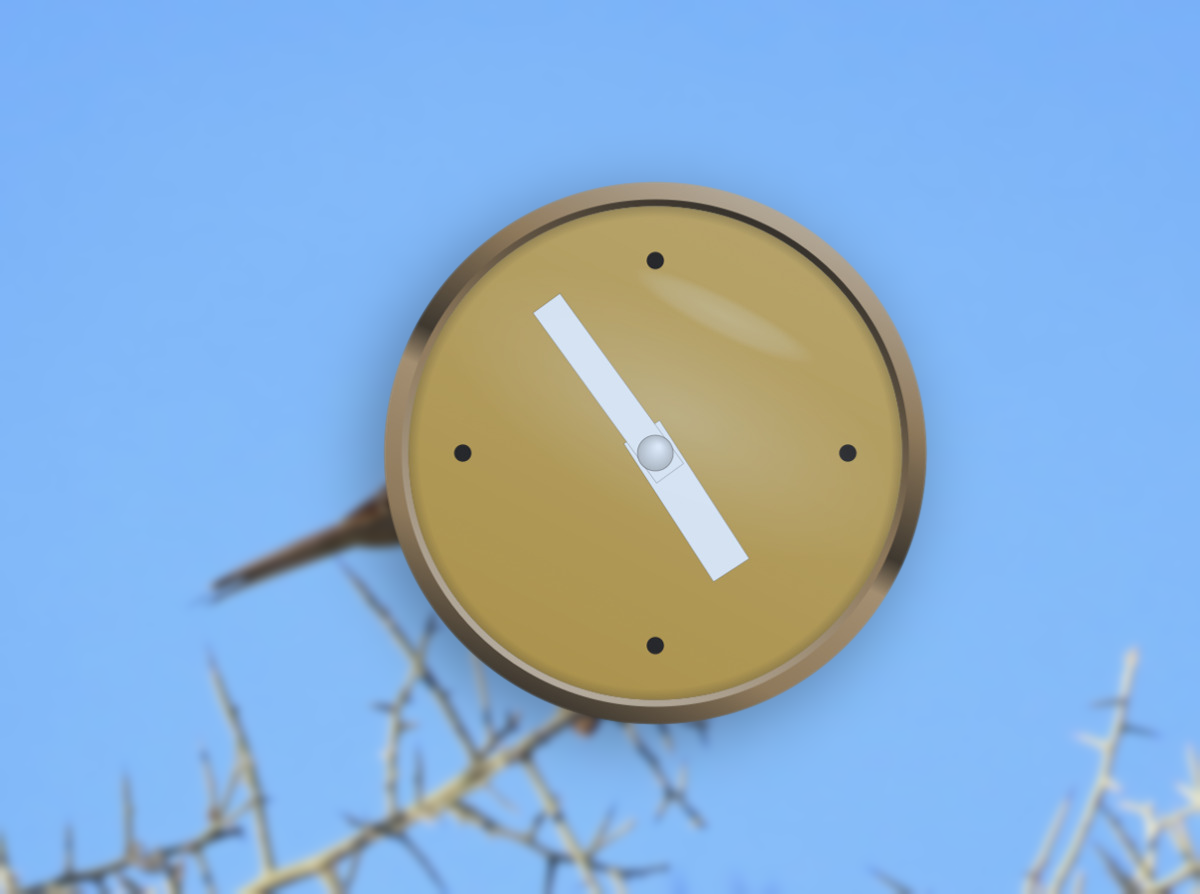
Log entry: 4,54
